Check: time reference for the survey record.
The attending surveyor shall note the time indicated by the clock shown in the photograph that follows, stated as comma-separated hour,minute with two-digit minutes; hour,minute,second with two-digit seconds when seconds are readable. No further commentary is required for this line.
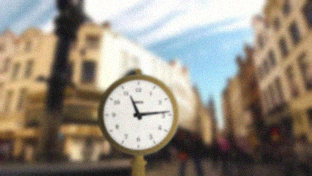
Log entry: 11,14
